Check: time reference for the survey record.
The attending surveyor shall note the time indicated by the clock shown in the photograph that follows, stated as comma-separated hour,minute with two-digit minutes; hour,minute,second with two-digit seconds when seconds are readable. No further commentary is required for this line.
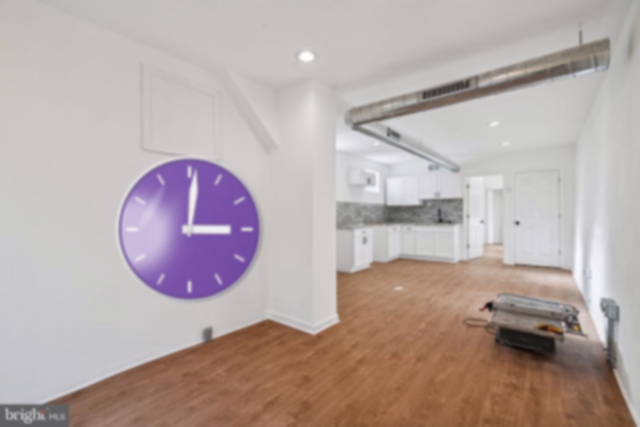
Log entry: 3,01
